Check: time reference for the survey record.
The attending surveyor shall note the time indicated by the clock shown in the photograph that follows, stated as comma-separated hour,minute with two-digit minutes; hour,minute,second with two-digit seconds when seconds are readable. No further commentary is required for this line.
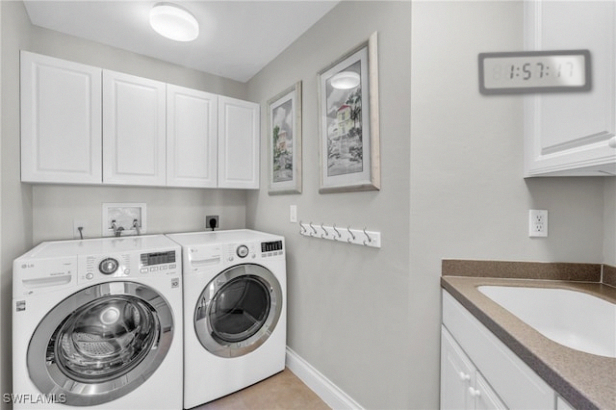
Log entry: 1,57,17
